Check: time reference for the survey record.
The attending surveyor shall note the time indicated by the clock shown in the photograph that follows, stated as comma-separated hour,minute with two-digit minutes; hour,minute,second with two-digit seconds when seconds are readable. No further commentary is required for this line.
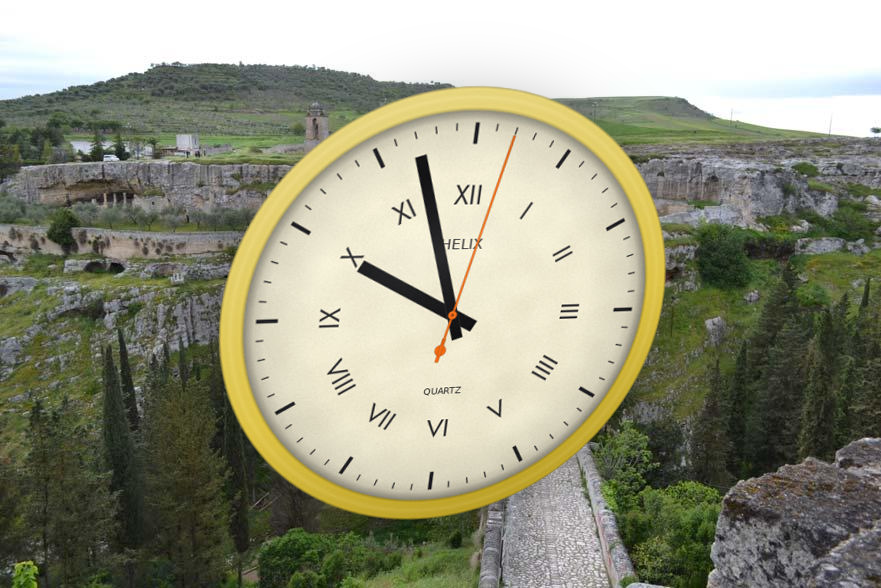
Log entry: 9,57,02
